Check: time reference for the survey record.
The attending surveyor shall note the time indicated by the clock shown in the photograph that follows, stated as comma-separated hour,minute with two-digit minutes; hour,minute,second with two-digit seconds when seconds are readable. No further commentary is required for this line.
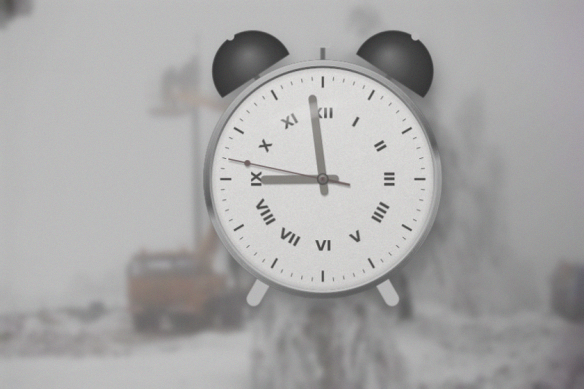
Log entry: 8,58,47
